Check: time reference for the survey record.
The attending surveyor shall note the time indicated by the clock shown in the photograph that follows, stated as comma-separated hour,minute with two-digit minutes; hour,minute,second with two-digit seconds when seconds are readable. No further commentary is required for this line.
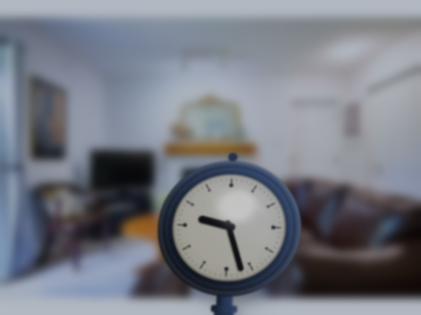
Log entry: 9,27
